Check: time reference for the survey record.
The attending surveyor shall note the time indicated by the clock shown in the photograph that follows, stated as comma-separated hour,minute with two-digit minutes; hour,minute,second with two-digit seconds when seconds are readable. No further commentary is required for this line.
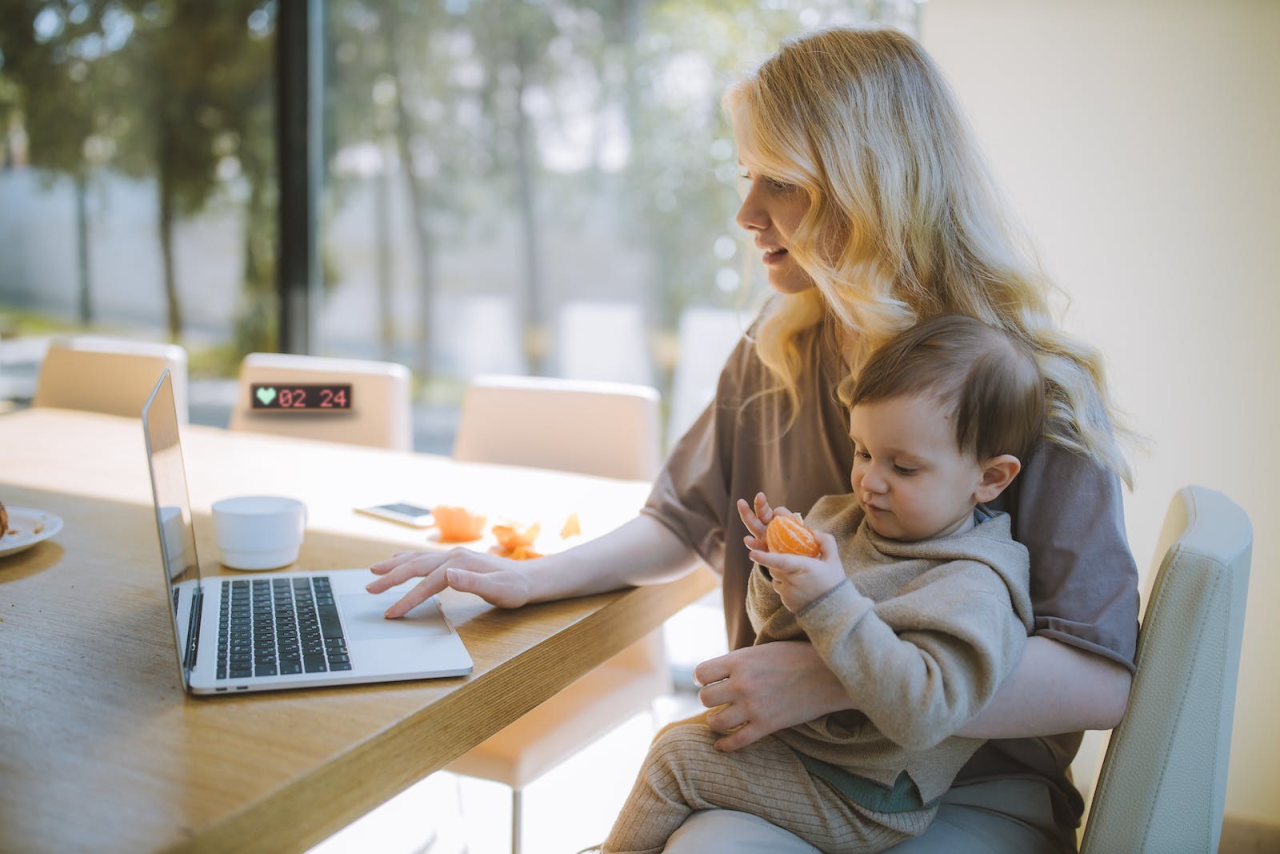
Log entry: 2,24
